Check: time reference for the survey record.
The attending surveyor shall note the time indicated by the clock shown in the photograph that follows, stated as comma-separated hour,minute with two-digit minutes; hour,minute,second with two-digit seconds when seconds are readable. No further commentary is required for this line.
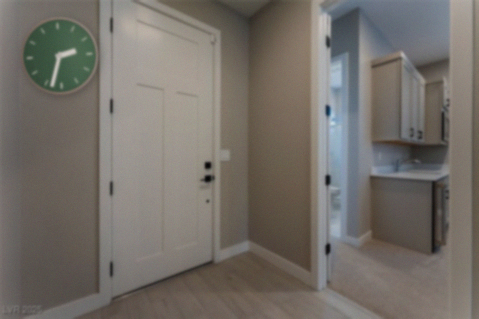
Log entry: 2,33
